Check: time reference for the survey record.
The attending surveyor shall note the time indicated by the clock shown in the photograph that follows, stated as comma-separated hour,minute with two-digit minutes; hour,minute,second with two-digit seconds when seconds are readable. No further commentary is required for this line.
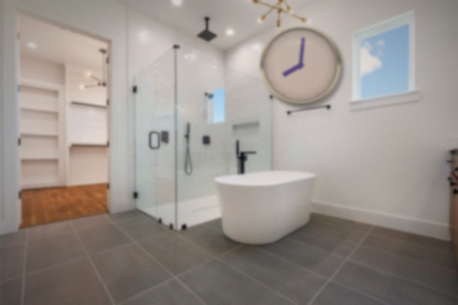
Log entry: 8,01
